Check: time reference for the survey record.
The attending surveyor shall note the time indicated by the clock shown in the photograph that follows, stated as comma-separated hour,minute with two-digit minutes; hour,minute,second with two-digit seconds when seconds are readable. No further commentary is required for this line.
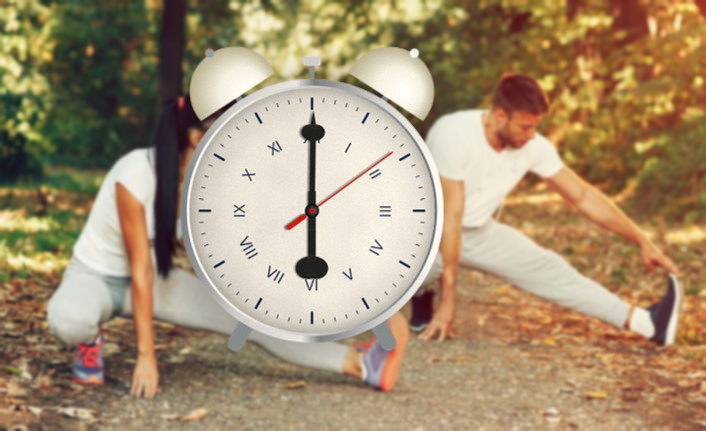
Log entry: 6,00,09
